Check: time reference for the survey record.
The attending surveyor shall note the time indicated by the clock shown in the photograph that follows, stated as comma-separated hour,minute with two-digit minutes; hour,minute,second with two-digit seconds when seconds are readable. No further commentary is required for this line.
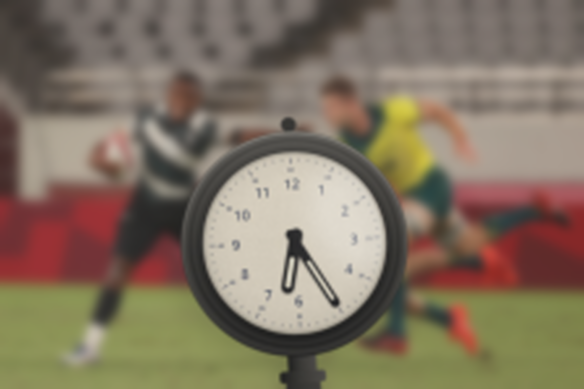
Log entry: 6,25
